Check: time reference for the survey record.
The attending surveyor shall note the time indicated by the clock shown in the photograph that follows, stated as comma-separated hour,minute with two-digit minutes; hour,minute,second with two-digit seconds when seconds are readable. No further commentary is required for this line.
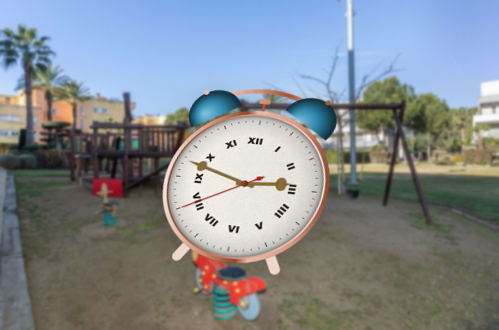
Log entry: 2,47,40
